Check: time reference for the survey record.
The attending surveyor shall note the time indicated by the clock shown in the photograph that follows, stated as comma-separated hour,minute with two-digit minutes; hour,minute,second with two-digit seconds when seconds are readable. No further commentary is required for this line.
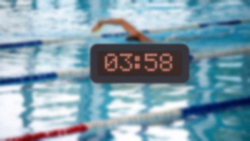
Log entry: 3,58
